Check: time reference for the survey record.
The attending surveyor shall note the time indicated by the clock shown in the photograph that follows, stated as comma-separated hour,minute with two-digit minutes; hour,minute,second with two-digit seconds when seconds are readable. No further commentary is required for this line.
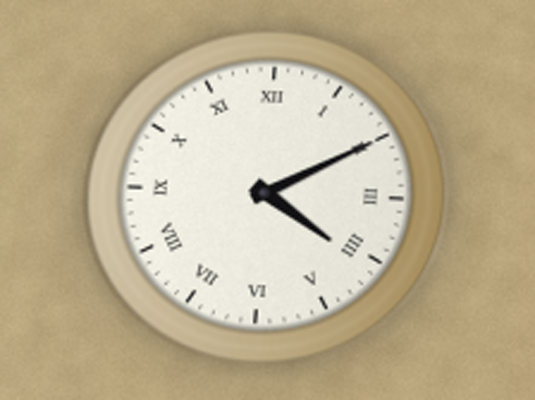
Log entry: 4,10
